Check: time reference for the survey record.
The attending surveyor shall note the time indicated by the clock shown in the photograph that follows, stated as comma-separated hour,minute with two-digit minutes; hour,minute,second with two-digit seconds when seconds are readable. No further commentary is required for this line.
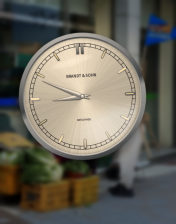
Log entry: 8,49
